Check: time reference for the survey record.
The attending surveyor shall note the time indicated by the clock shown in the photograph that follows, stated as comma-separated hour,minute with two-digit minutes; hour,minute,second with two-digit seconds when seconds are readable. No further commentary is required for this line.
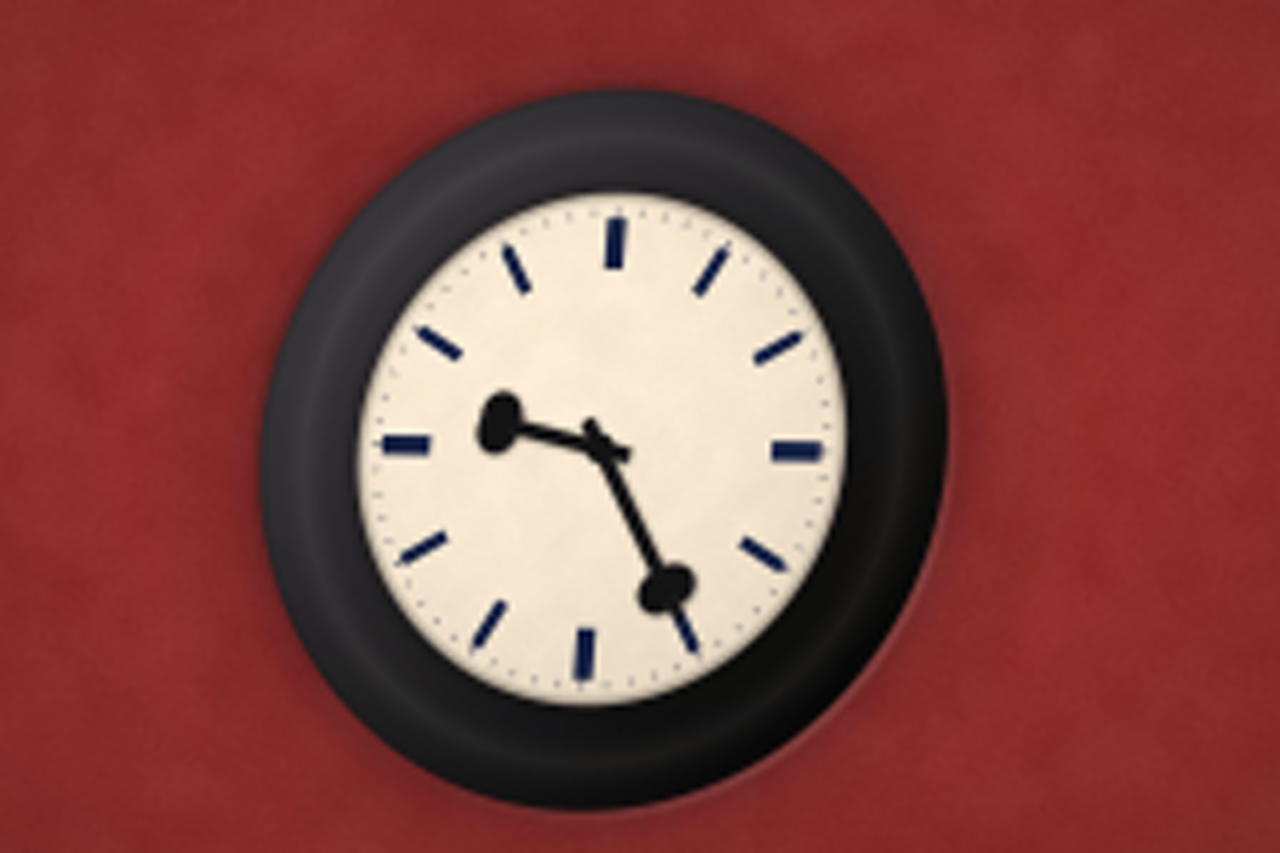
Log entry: 9,25
